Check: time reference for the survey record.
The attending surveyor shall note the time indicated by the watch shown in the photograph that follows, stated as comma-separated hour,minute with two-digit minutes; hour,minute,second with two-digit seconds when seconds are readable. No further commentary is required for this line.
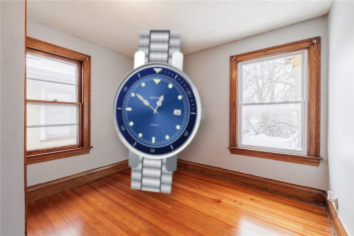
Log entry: 12,51
